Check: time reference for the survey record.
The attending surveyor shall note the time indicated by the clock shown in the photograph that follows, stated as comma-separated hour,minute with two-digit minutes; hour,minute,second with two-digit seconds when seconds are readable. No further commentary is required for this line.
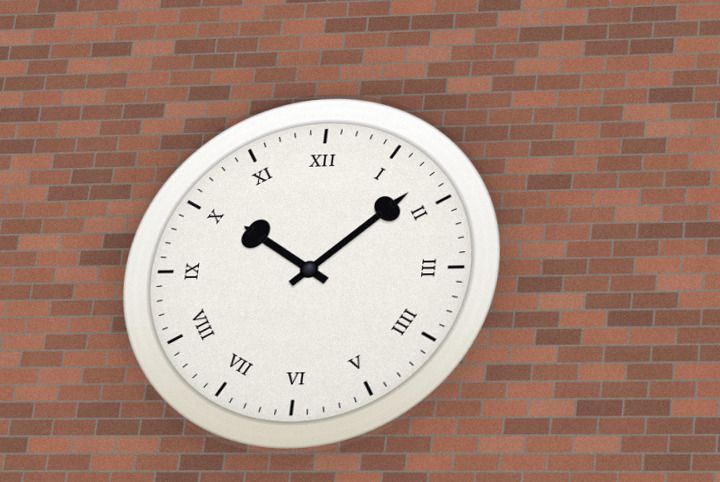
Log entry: 10,08
